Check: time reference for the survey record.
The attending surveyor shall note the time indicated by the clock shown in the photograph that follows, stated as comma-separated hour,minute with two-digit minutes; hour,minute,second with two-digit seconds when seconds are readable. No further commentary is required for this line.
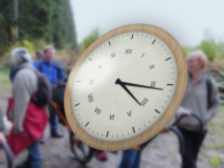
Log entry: 4,16
